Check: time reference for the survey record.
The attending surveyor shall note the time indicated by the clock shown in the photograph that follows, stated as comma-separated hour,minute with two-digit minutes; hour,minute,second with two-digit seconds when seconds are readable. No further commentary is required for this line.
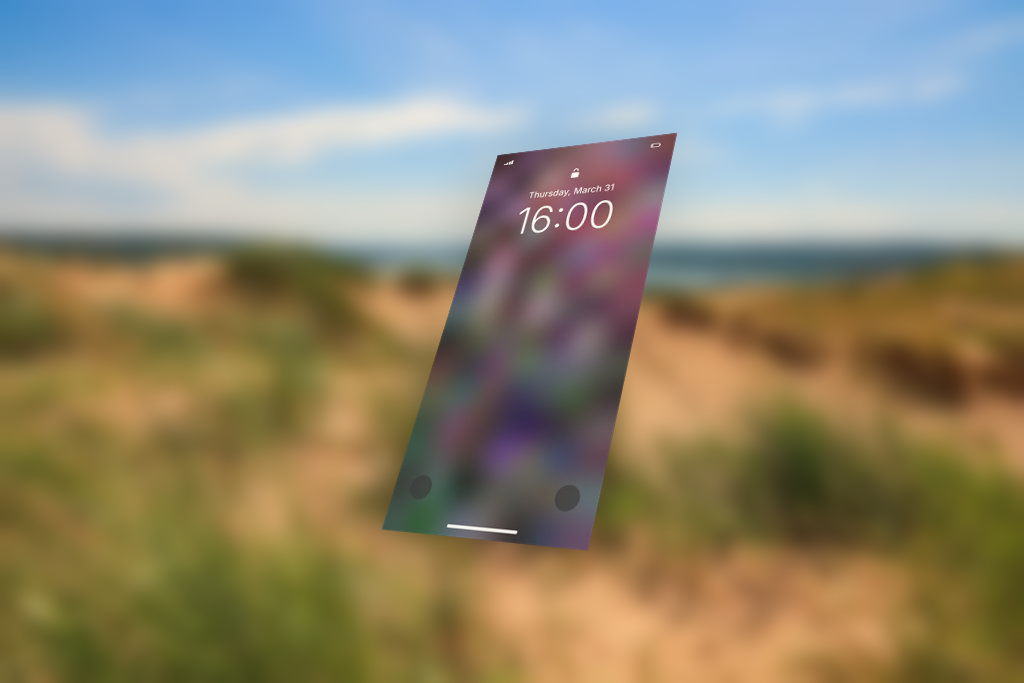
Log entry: 16,00
